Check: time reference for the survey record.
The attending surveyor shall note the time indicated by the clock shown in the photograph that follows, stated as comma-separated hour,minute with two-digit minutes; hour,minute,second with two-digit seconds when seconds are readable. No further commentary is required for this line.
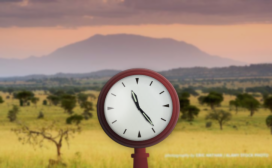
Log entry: 11,24
